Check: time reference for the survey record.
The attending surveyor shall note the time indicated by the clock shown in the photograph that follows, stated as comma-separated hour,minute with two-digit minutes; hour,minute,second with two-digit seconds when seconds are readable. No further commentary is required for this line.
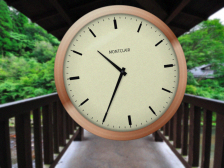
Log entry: 10,35
